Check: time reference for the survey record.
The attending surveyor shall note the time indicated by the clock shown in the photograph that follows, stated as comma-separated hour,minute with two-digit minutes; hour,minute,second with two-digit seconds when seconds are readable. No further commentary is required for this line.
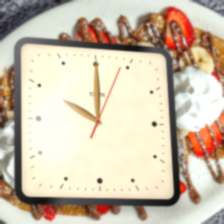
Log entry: 10,00,04
